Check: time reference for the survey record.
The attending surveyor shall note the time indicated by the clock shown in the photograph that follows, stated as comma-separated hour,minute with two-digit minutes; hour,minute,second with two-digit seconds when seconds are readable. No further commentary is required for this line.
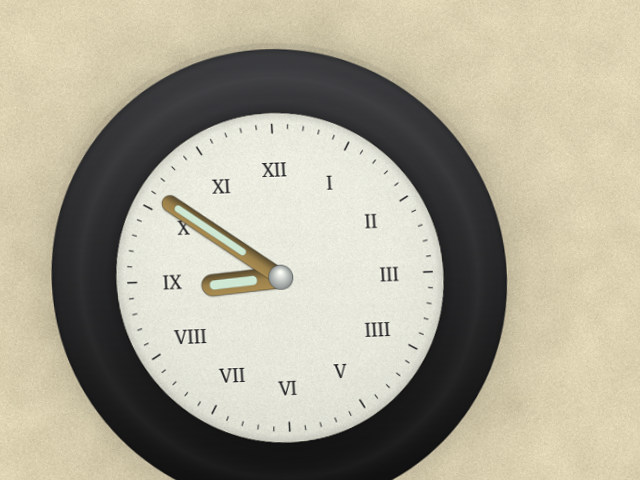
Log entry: 8,51
